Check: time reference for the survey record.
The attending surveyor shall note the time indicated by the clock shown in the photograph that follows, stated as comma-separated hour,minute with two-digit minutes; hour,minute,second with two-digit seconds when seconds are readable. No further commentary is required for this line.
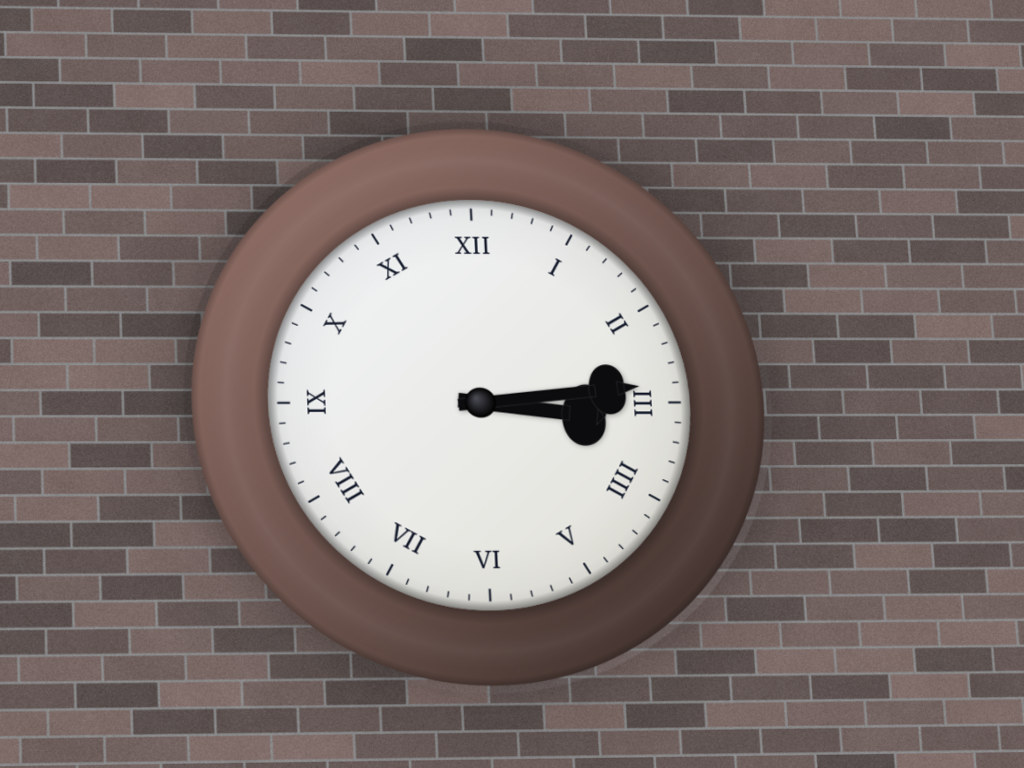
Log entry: 3,14
